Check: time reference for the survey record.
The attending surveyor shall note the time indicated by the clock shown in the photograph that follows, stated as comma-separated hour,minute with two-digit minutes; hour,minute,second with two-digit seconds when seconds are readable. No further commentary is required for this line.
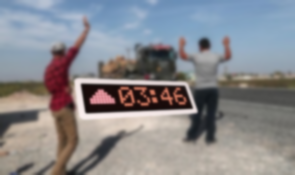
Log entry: 3,46
